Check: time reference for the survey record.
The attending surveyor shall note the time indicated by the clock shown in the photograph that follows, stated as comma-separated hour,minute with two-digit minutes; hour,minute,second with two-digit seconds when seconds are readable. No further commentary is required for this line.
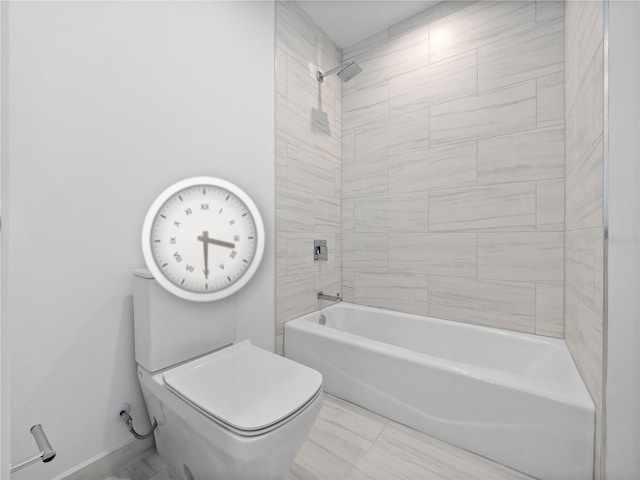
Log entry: 3,30
